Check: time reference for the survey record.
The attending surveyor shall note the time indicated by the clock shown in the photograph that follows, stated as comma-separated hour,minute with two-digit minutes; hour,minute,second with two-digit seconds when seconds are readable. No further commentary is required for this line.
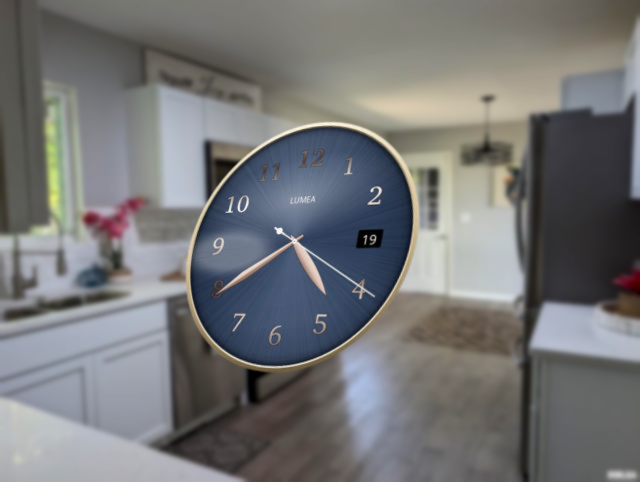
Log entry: 4,39,20
